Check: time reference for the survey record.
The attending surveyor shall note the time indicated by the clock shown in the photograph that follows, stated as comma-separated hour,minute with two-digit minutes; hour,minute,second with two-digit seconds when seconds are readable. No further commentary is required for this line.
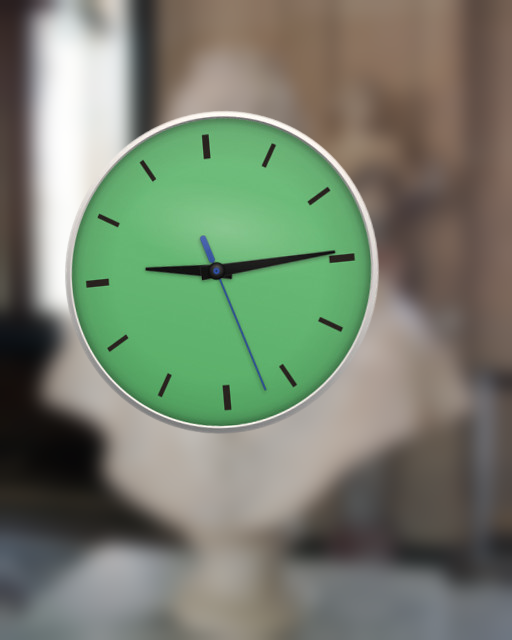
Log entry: 9,14,27
